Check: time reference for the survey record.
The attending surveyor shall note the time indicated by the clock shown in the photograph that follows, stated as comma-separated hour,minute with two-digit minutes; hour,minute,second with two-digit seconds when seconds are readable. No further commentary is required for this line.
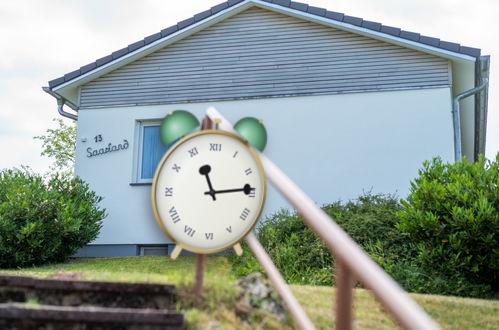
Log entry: 11,14
